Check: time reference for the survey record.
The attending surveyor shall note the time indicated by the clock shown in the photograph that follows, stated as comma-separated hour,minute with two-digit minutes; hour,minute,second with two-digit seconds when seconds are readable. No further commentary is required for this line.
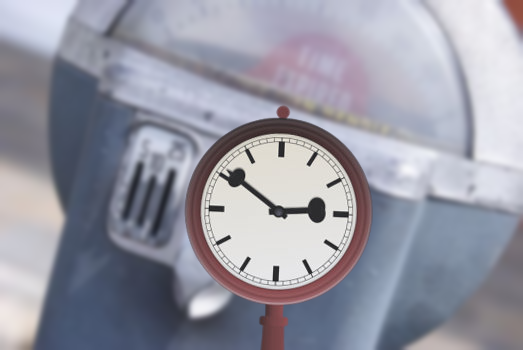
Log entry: 2,51
